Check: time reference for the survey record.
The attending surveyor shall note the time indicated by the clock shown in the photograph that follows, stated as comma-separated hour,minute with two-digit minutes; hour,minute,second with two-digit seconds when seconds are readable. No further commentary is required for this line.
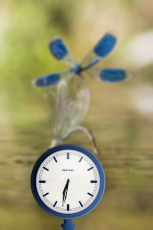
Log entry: 6,32
